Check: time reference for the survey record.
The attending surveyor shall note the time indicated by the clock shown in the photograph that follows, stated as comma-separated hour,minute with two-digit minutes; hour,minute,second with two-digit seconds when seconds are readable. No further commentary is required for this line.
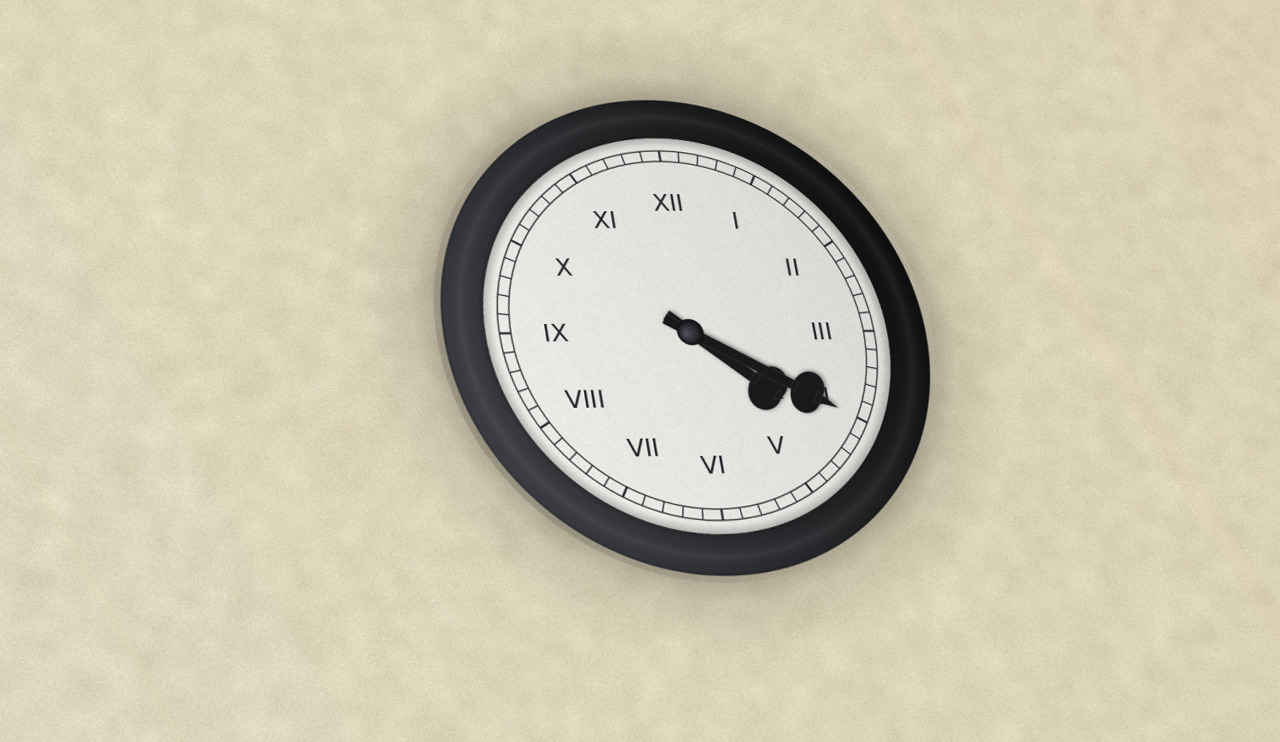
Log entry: 4,20
